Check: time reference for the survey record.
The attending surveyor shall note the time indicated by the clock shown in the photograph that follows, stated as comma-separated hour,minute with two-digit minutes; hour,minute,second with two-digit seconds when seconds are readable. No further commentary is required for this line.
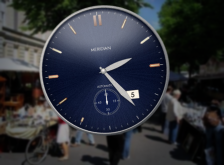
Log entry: 2,24
